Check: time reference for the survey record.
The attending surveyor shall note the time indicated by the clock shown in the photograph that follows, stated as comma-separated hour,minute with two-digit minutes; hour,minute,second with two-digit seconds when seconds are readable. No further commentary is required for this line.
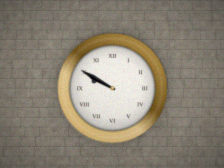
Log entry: 9,50
